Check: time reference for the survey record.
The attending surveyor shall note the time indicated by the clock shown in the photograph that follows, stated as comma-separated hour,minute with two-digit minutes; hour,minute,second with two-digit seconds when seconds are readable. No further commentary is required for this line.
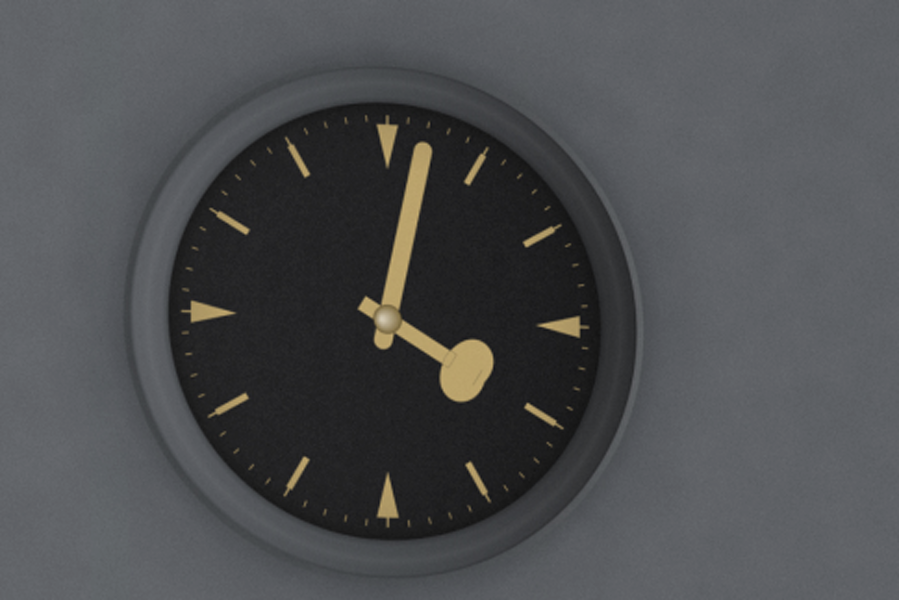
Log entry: 4,02
